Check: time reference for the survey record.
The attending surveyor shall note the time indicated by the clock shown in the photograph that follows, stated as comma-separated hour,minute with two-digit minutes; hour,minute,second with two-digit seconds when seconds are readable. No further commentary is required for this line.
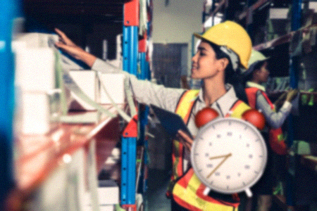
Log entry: 8,37
